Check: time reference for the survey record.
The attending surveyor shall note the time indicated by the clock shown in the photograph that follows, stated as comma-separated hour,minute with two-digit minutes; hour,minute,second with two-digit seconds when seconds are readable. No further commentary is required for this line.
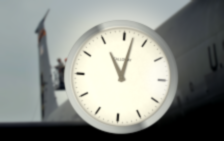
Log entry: 11,02
